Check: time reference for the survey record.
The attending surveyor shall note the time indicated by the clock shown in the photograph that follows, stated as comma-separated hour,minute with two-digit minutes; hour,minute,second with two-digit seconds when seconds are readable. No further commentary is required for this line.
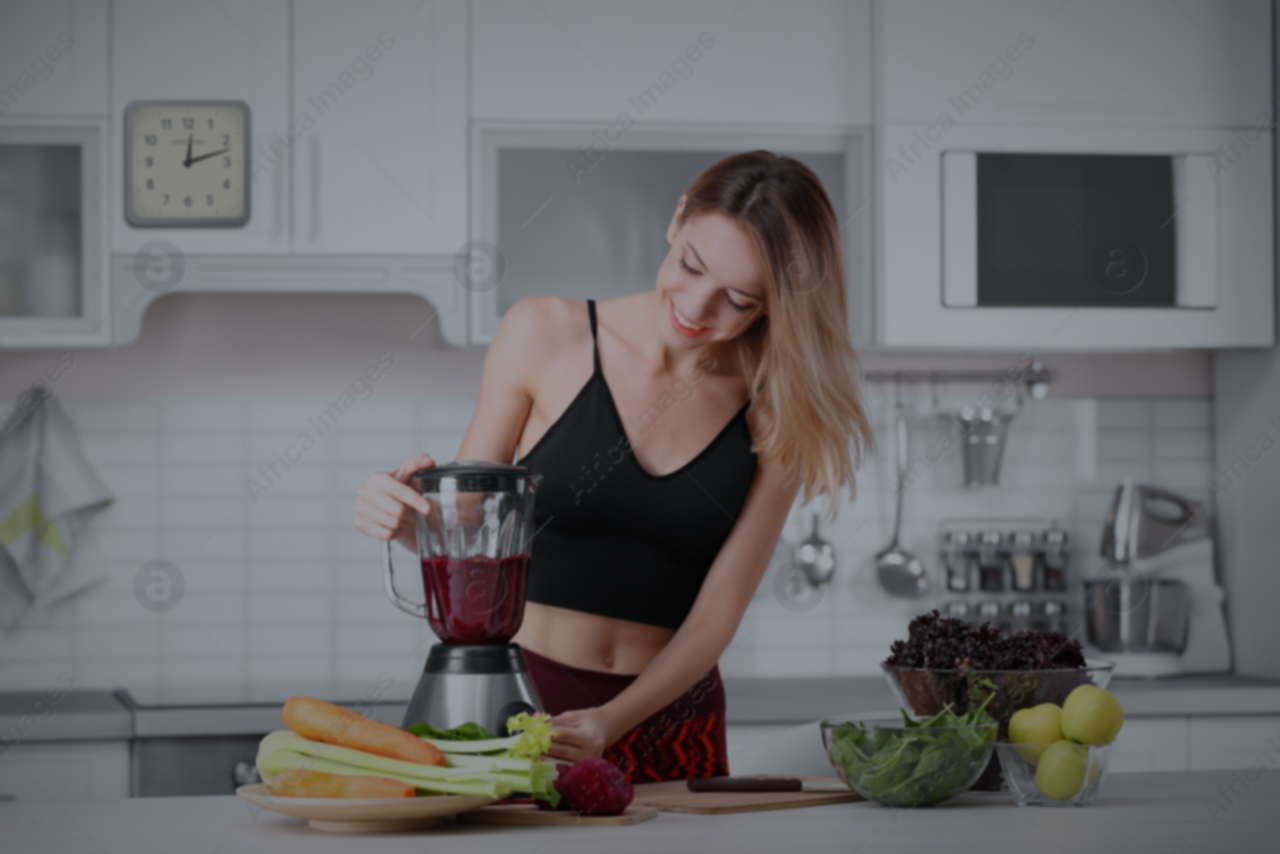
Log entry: 12,12
